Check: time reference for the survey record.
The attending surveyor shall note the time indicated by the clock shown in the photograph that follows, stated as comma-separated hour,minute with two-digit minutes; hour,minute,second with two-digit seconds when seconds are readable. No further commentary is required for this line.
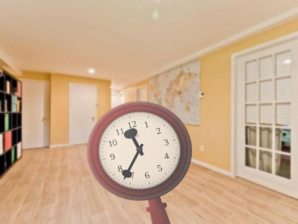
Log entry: 11,37
